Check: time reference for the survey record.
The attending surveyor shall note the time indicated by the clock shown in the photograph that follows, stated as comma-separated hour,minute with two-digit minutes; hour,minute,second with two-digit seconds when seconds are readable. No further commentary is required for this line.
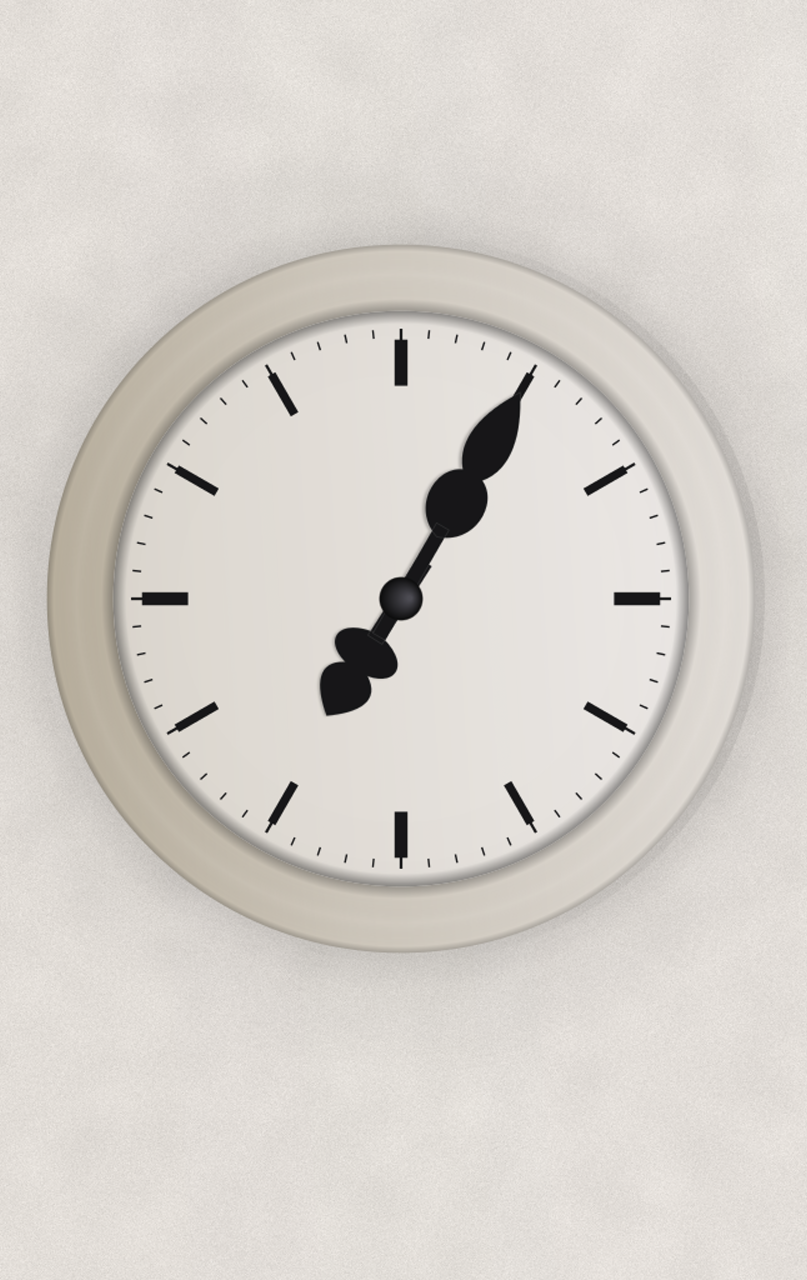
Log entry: 7,05
